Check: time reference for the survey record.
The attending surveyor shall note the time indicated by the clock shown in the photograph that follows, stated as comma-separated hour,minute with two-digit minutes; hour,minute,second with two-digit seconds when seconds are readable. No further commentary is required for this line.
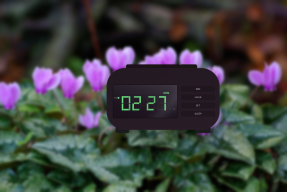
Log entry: 2,27
